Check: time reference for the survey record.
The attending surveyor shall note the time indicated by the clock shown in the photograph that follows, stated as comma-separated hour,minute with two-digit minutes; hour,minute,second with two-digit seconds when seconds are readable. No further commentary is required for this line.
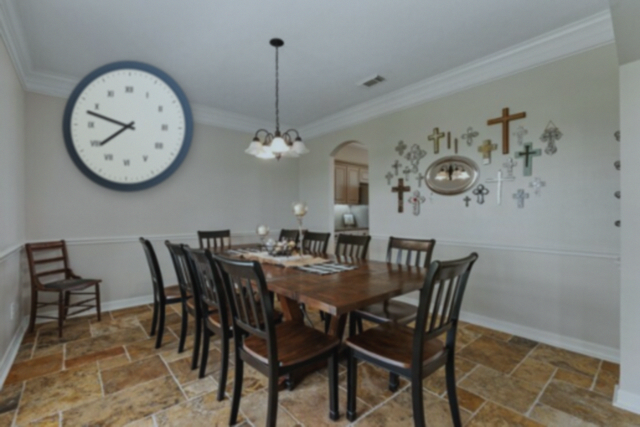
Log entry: 7,48
